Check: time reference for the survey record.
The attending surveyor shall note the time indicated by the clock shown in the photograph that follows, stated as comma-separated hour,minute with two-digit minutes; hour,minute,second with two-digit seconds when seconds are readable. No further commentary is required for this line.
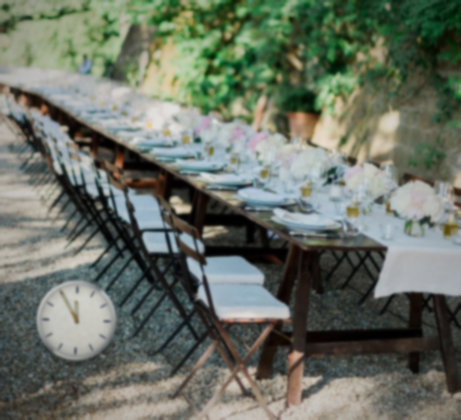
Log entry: 11,55
